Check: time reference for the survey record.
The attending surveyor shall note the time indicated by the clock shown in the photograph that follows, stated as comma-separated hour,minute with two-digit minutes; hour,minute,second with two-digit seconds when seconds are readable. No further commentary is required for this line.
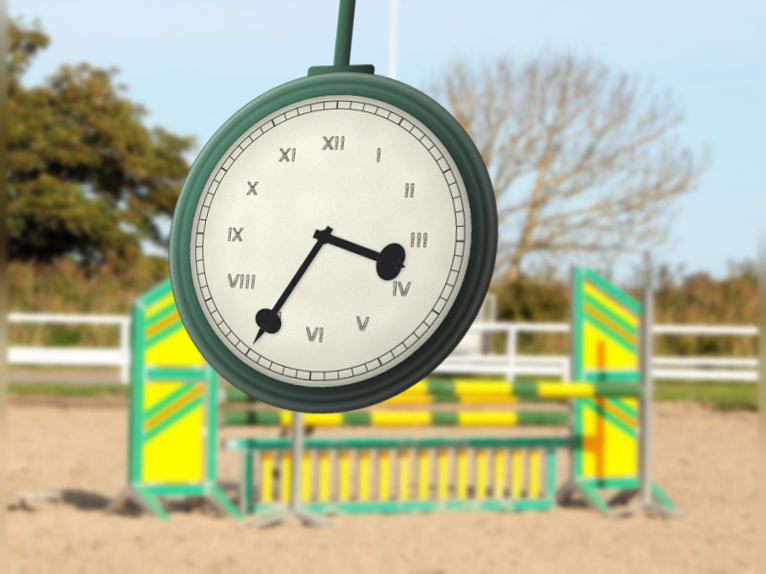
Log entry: 3,35
